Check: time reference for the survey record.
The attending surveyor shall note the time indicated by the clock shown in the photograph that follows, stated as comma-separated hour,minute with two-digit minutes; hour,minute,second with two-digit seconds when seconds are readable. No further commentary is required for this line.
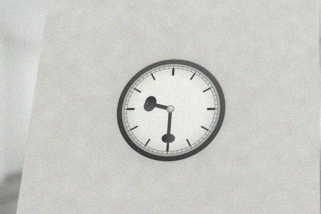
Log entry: 9,30
